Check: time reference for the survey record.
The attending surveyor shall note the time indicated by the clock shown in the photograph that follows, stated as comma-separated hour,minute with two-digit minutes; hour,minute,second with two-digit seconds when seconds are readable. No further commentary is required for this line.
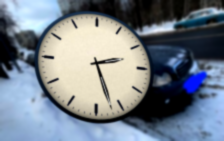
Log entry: 2,27
